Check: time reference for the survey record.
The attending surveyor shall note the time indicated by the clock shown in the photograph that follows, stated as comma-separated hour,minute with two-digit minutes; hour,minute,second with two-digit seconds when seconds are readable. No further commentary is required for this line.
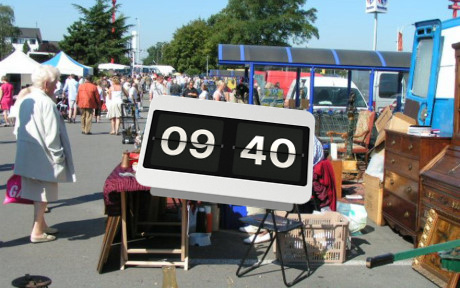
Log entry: 9,40
